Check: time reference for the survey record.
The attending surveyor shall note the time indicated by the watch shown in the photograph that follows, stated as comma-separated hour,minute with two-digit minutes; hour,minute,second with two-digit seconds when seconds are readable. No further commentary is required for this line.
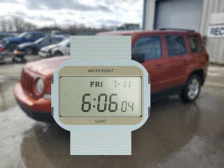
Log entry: 6,06,04
